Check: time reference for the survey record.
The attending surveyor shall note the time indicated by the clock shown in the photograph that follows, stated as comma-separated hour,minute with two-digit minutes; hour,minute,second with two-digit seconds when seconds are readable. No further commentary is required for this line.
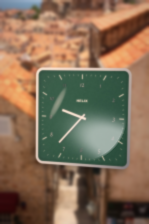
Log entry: 9,37
